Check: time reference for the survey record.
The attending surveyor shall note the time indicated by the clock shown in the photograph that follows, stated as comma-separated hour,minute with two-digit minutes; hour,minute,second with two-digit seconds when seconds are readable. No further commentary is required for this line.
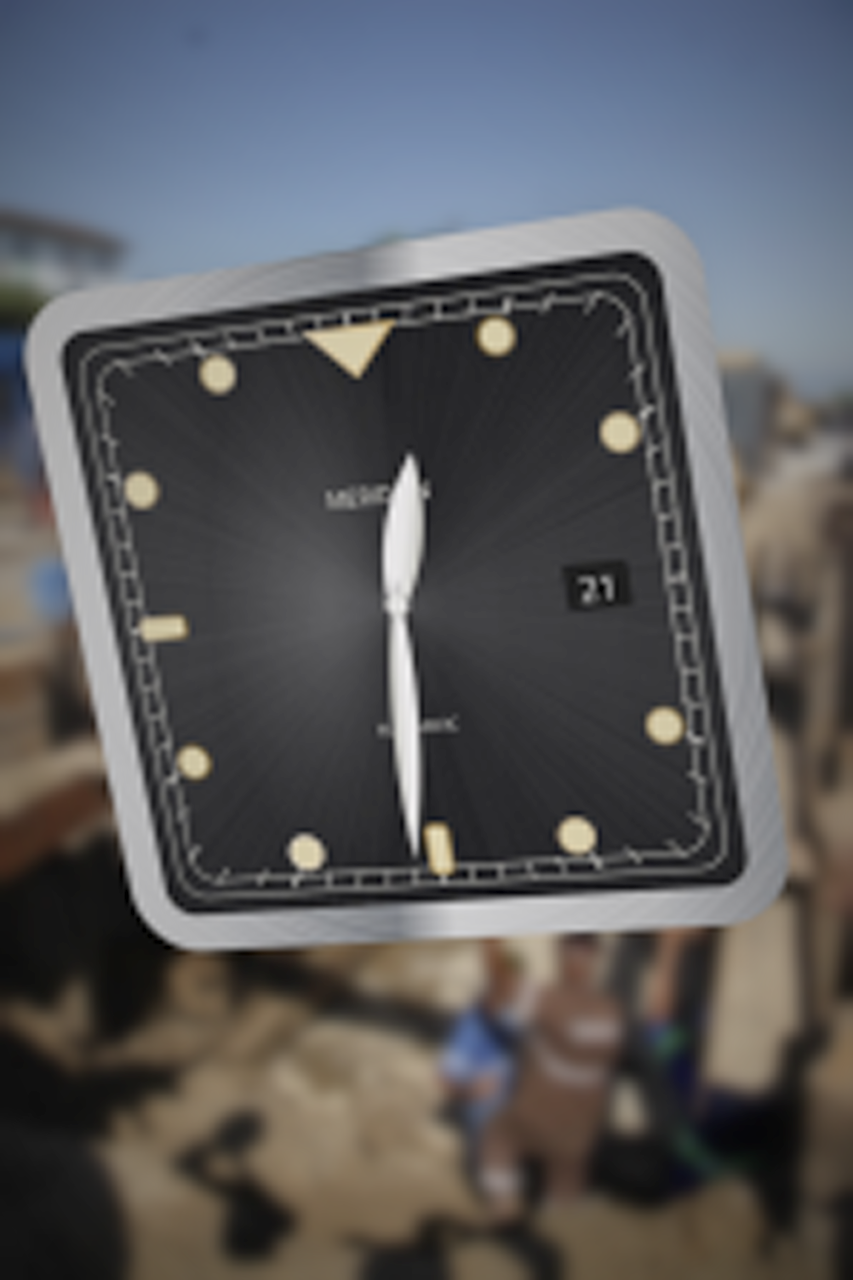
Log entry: 12,31
